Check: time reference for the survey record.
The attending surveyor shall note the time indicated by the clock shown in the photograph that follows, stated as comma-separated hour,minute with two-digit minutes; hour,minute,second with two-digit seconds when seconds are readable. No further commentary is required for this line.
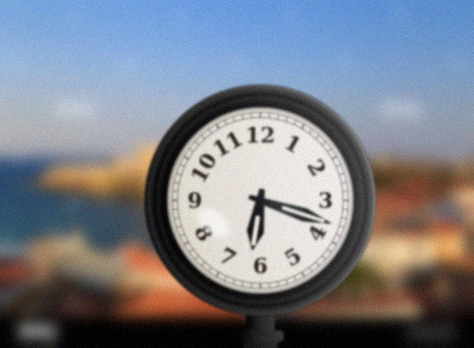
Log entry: 6,18
